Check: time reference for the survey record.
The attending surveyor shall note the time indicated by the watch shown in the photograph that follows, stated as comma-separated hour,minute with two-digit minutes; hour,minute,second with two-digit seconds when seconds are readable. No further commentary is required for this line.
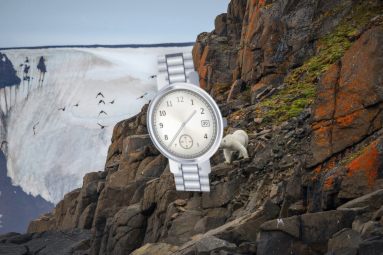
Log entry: 1,37
